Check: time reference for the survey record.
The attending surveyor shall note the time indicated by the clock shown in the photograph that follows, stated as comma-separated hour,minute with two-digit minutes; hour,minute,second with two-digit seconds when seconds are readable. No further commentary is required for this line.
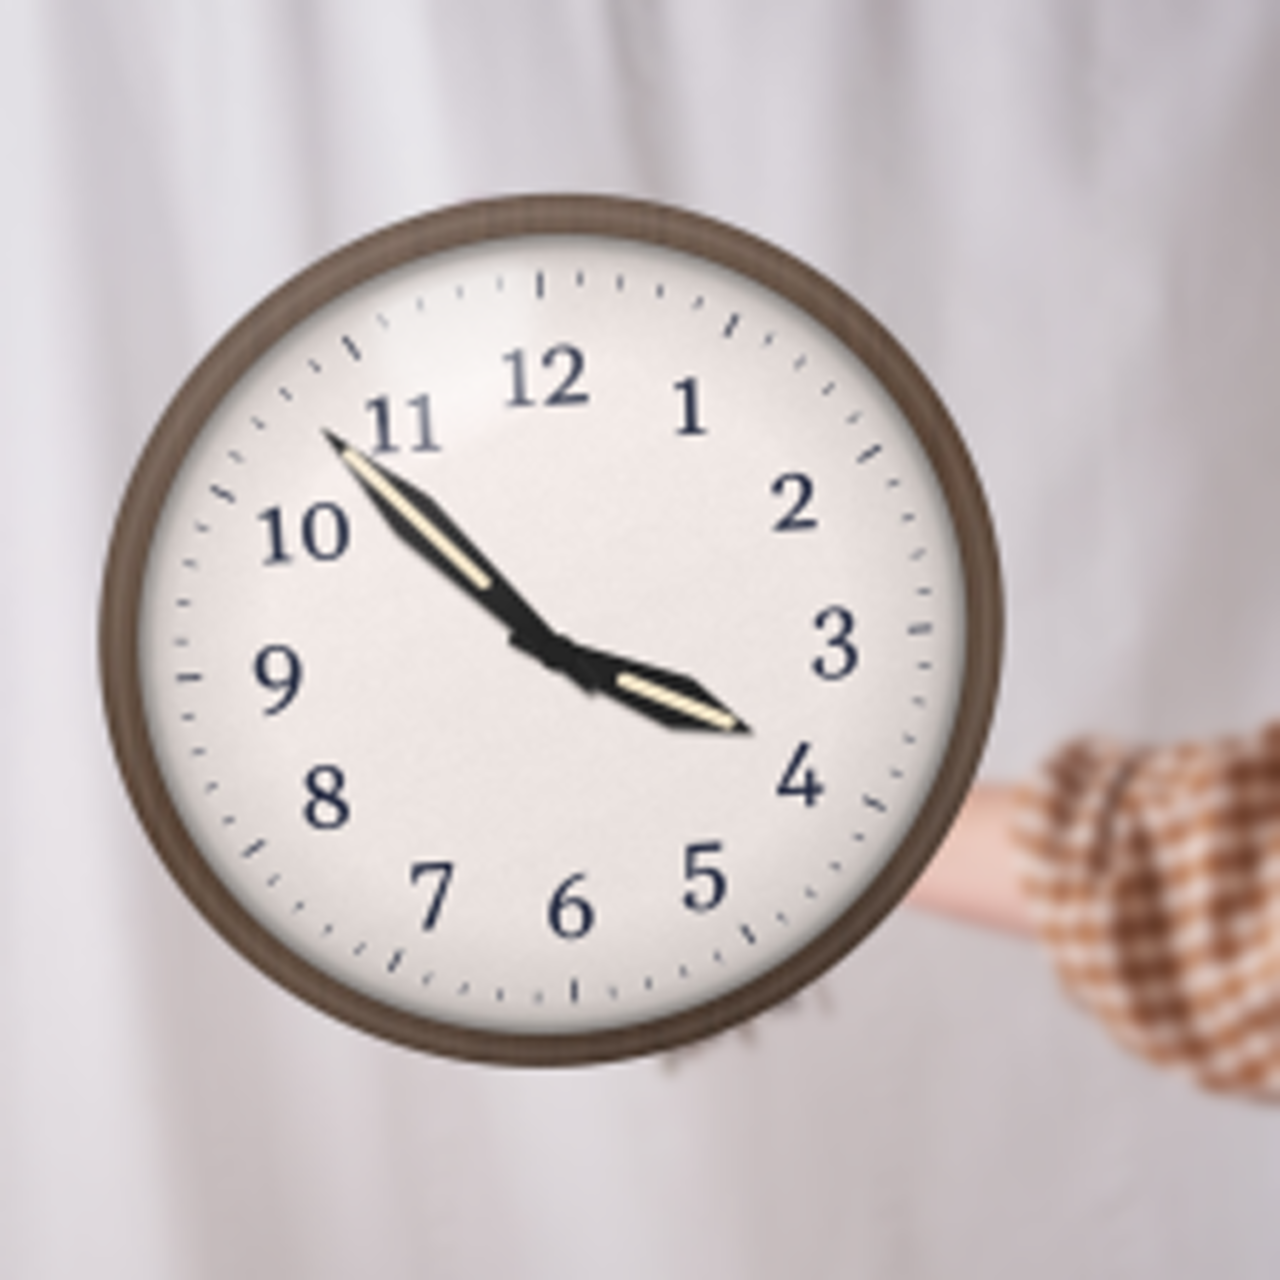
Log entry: 3,53
